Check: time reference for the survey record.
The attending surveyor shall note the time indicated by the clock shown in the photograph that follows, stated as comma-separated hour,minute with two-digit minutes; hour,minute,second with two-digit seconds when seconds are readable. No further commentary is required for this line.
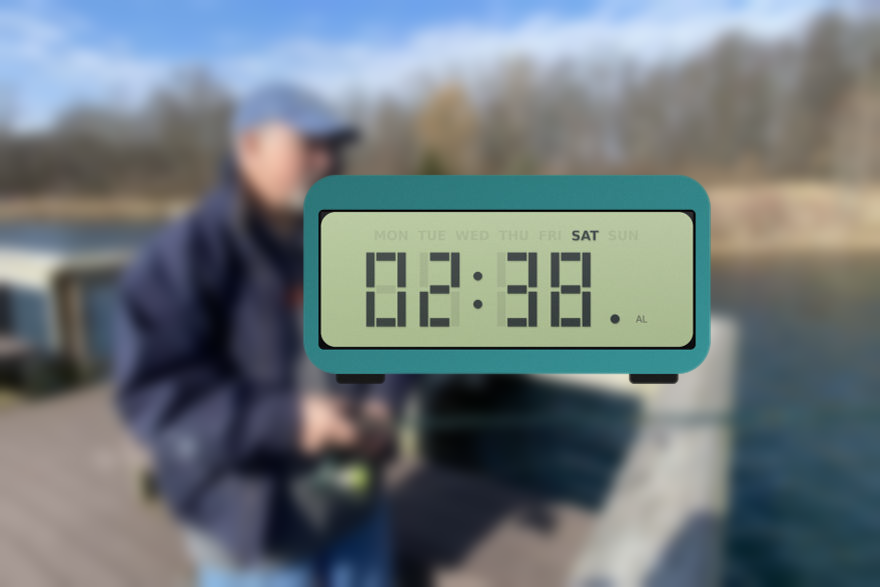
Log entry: 2,38
